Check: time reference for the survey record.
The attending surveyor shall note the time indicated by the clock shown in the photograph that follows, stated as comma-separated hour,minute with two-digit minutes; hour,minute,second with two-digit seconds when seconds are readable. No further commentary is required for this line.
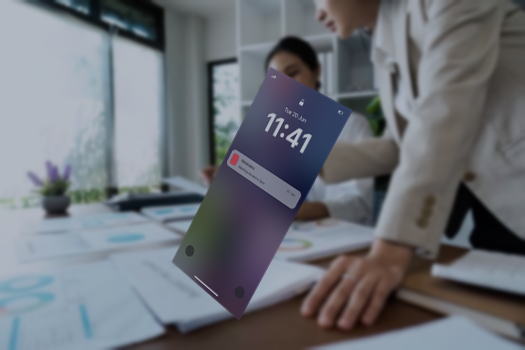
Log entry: 11,41
